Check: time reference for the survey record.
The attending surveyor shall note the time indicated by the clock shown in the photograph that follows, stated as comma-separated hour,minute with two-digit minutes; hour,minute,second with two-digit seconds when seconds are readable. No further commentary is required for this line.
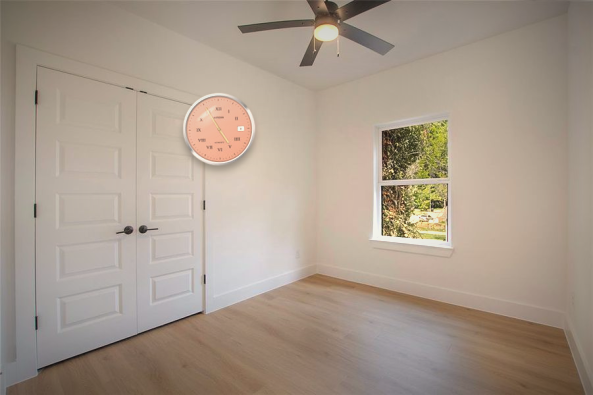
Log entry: 4,55
